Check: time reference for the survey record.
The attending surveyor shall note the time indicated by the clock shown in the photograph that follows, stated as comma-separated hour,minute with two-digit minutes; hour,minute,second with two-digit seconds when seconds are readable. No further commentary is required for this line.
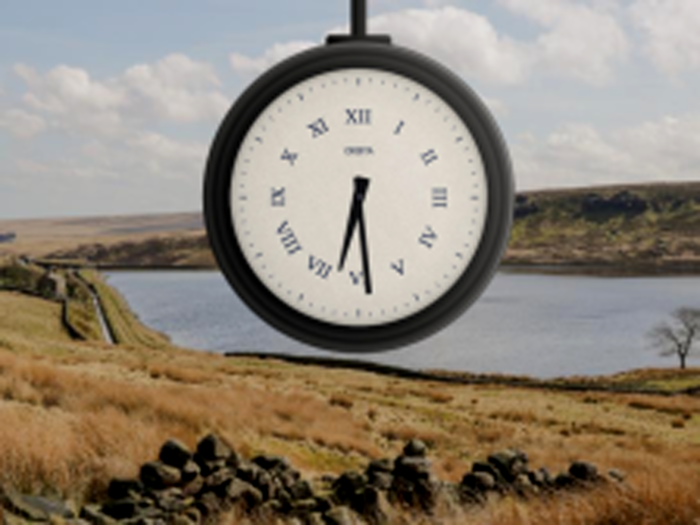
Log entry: 6,29
